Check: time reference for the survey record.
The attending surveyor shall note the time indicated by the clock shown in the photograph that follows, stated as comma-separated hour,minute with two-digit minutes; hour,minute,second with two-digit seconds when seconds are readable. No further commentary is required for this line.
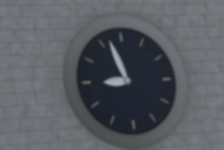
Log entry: 8,57
